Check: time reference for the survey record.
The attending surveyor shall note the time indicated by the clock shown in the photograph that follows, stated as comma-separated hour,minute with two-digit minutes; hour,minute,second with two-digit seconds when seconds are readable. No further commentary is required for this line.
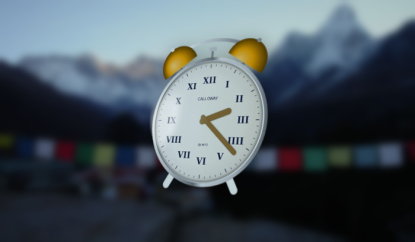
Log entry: 2,22
